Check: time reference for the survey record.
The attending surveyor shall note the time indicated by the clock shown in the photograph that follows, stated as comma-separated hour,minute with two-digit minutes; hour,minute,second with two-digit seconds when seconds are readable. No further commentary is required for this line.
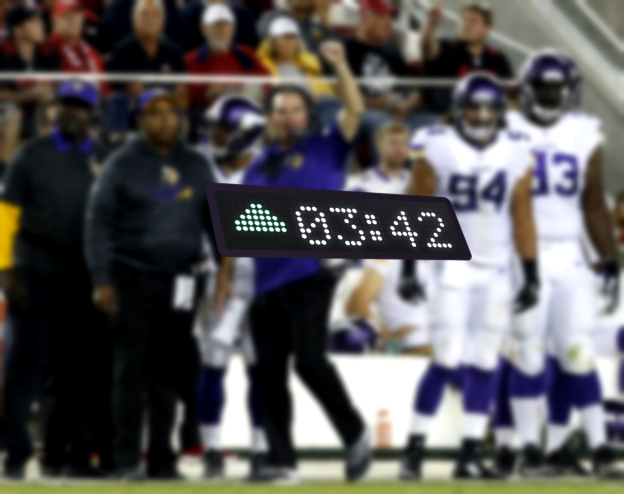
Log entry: 3,42
